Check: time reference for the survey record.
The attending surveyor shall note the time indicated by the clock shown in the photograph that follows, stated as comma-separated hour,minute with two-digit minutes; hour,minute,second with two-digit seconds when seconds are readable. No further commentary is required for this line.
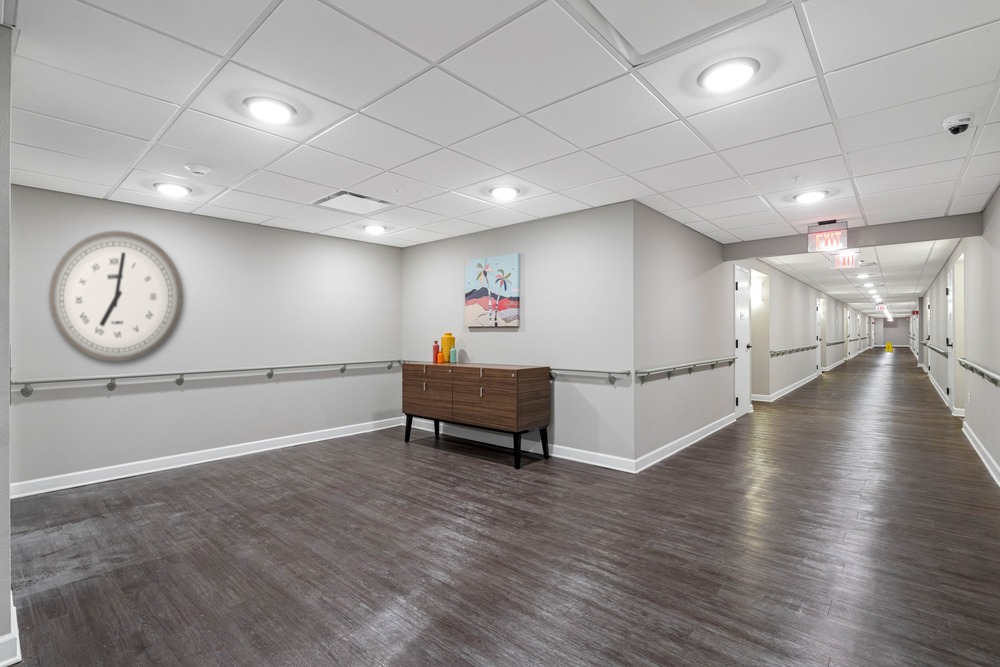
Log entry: 7,02
